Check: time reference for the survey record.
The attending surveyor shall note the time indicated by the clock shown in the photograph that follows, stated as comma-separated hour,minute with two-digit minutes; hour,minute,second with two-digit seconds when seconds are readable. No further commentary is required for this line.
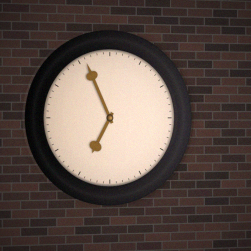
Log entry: 6,56
